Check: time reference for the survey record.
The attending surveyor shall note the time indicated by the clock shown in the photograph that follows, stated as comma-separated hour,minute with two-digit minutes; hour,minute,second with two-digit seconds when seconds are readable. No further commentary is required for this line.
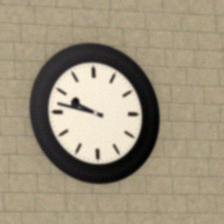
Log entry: 9,47
